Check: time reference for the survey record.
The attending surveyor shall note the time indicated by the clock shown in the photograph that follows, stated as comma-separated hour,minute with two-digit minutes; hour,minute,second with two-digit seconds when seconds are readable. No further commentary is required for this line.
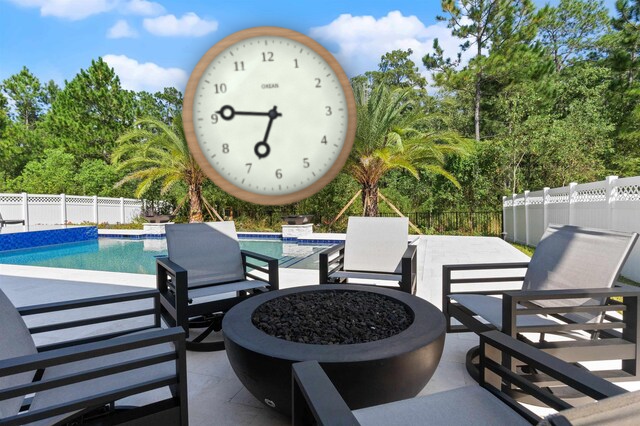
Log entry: 6,46
